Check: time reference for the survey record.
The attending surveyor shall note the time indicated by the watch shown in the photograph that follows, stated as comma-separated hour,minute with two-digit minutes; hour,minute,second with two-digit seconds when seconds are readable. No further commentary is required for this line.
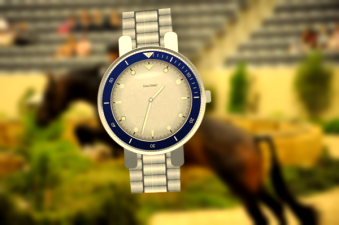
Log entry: 1,33
